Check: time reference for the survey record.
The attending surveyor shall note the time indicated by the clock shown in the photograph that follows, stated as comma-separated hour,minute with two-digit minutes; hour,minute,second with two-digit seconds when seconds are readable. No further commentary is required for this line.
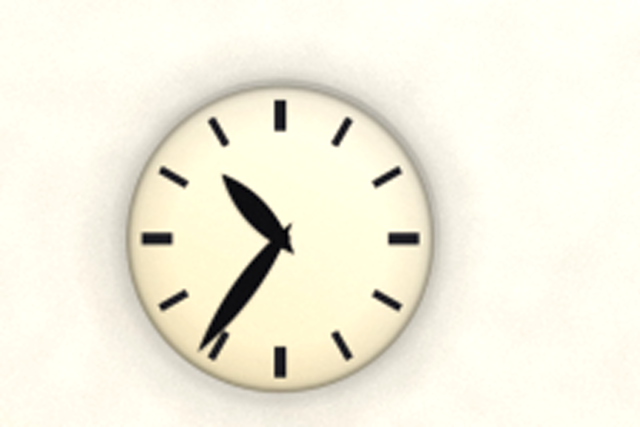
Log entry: 10,36
